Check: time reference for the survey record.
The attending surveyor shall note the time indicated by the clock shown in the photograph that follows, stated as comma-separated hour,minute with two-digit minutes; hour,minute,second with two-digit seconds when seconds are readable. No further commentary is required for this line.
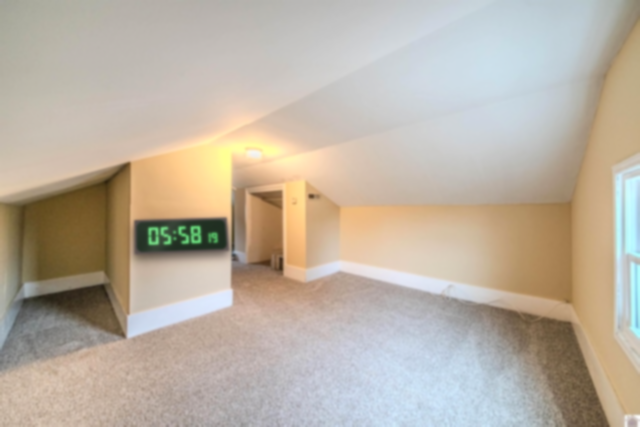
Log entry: 5,58
